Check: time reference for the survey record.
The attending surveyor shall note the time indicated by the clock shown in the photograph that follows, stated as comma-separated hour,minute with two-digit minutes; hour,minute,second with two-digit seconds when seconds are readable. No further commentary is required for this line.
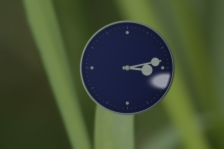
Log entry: 3,13
